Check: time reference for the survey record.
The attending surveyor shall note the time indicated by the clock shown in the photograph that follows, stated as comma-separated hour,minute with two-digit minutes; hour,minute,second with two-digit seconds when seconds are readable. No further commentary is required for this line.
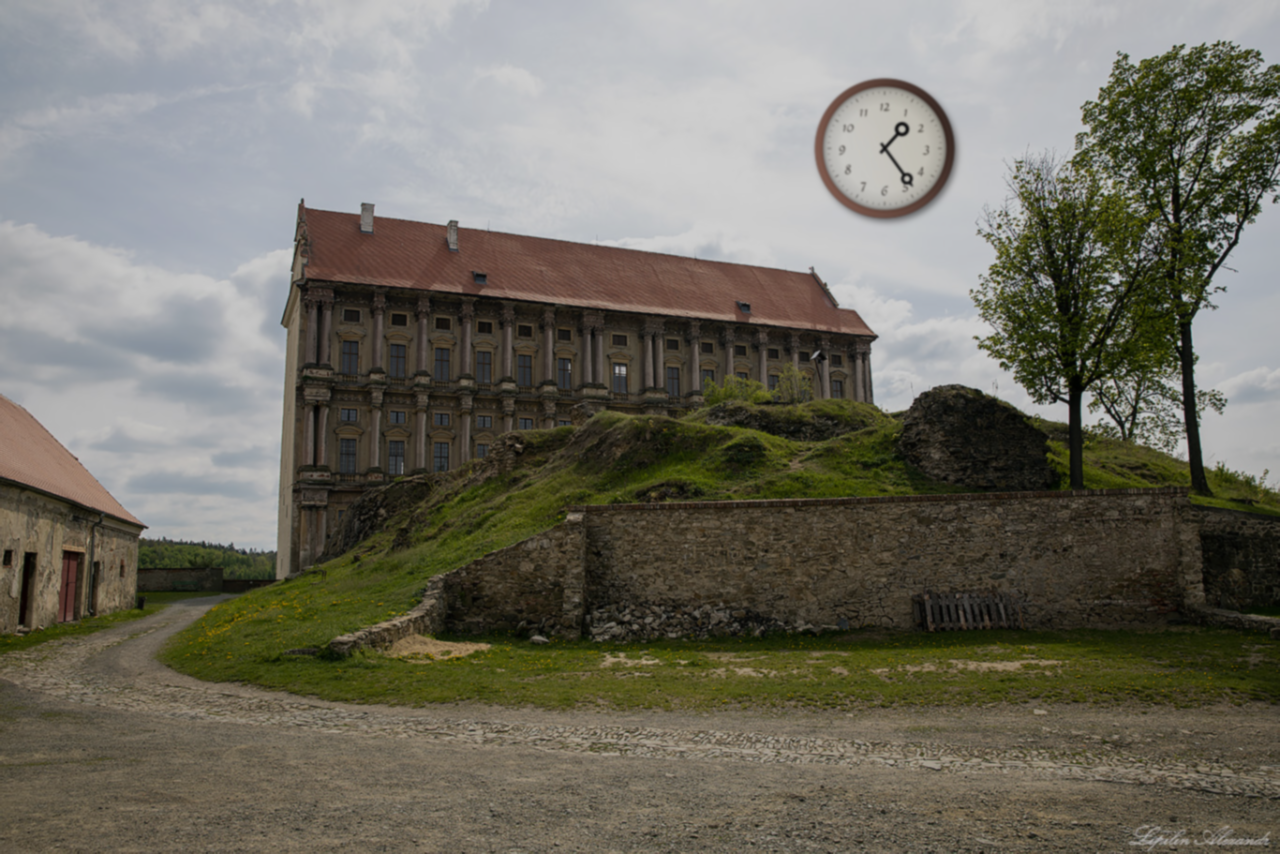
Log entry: 1,24
